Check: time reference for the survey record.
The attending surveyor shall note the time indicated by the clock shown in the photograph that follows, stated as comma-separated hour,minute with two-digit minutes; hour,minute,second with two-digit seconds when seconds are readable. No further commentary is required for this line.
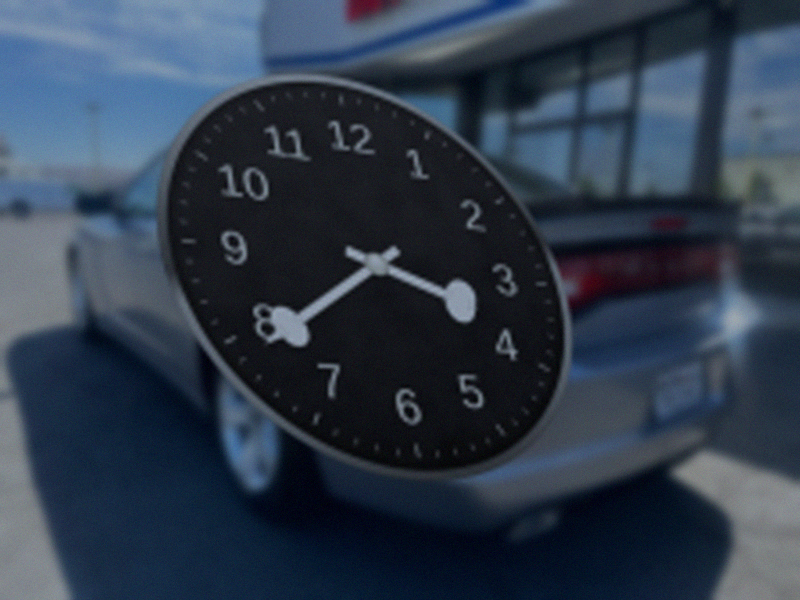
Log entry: 3,39
